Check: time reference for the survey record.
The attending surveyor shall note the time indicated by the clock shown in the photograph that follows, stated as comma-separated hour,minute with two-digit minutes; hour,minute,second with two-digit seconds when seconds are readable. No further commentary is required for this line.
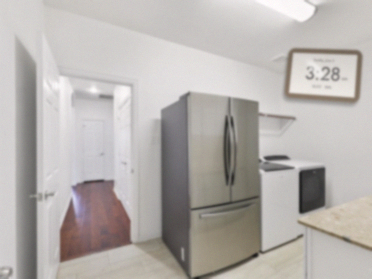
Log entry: 3,28
